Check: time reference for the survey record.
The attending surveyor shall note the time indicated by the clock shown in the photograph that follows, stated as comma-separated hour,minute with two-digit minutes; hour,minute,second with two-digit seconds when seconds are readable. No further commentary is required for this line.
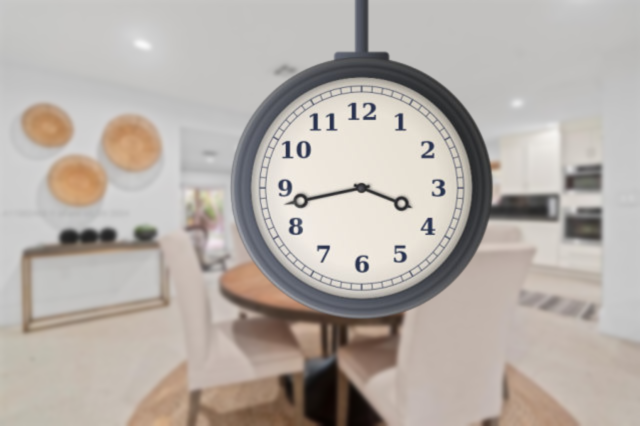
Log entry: 3,43
